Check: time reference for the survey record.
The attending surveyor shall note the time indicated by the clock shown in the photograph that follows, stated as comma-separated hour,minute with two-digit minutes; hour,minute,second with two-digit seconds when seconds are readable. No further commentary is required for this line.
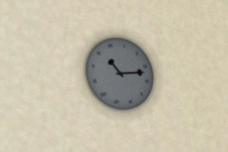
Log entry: 11,17
